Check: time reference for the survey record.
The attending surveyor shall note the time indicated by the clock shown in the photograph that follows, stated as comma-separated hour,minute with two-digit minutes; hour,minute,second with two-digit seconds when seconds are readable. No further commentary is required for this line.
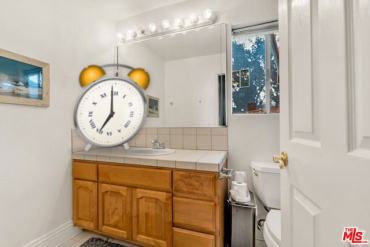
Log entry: 6,59
